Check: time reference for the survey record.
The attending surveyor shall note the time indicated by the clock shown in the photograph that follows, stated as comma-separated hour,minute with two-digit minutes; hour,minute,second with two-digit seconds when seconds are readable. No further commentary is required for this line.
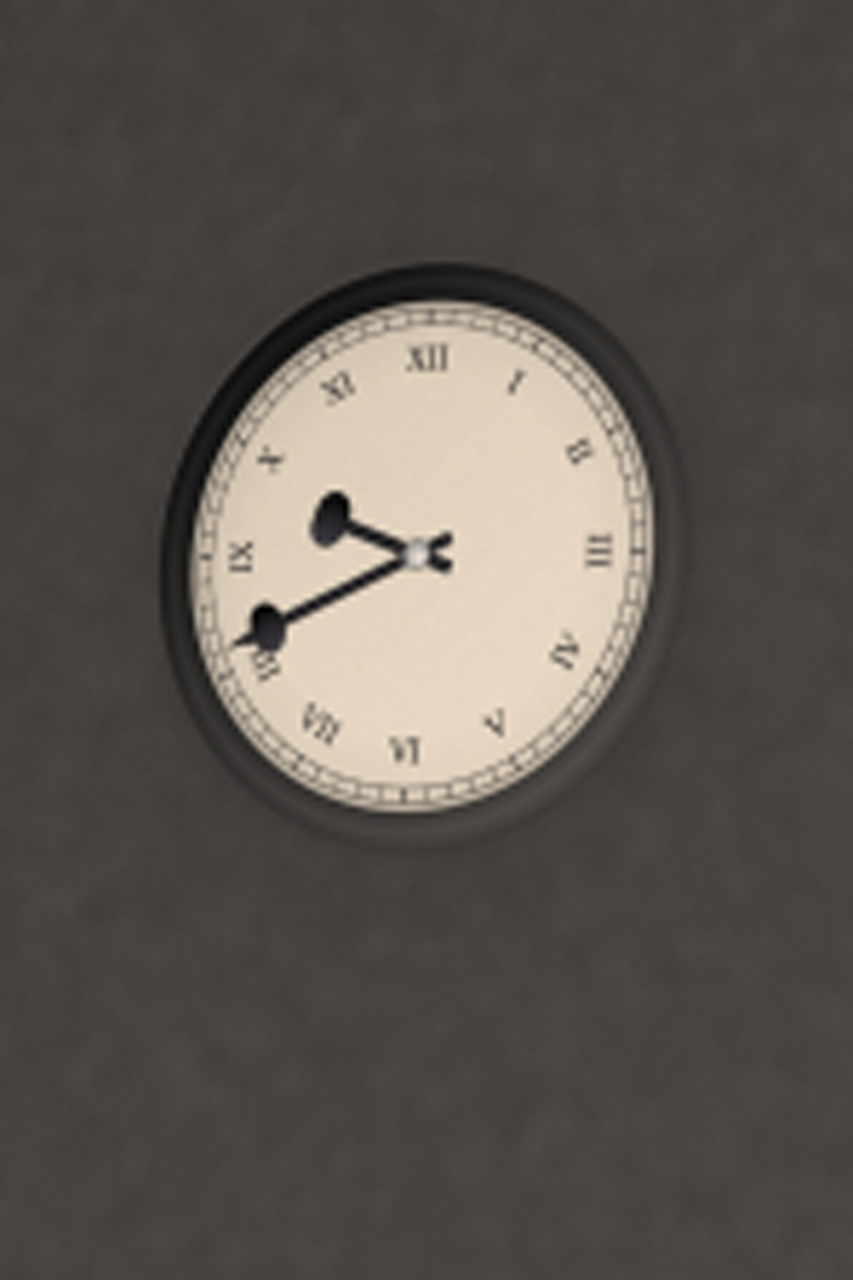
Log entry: 9,41
